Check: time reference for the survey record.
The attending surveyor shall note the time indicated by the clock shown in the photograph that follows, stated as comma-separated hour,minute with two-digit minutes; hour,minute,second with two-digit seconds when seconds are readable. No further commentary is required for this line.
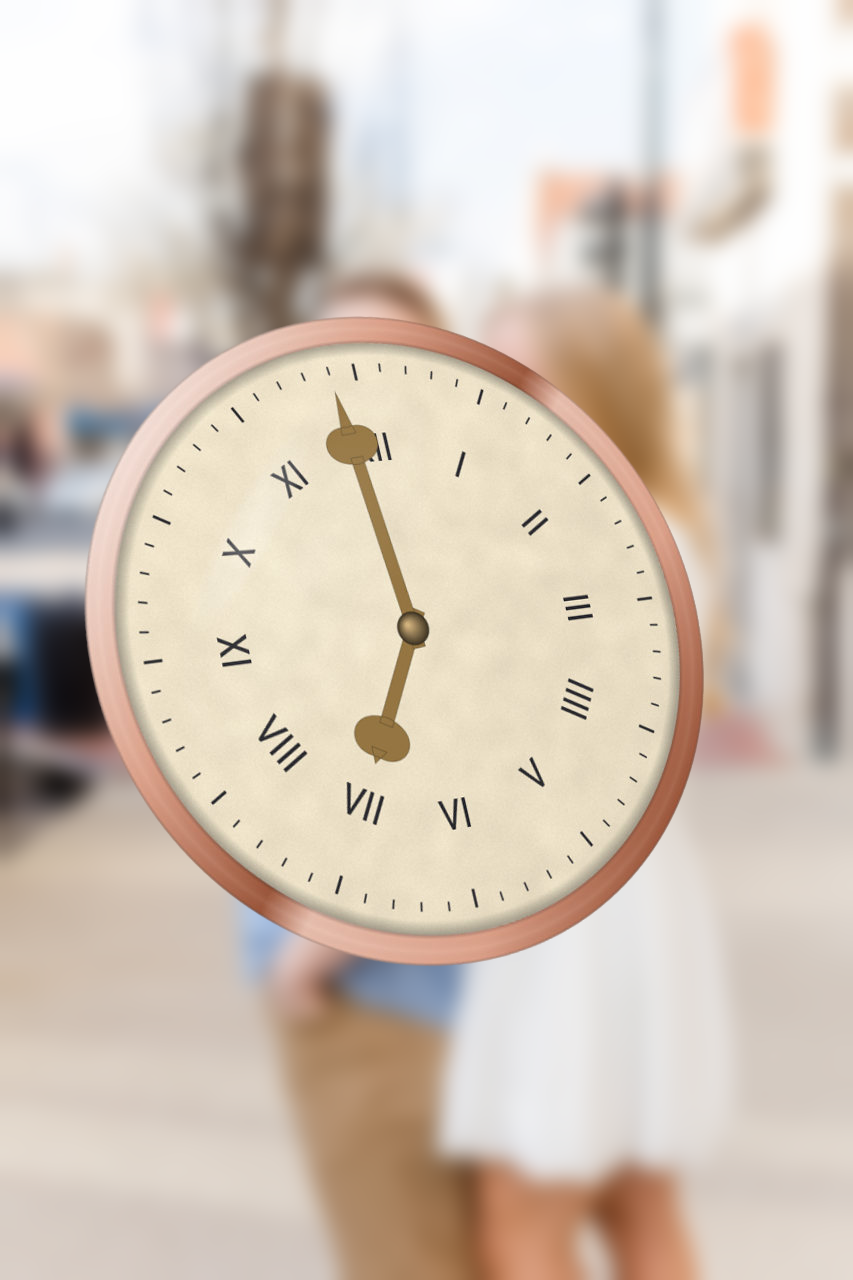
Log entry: 6,59
